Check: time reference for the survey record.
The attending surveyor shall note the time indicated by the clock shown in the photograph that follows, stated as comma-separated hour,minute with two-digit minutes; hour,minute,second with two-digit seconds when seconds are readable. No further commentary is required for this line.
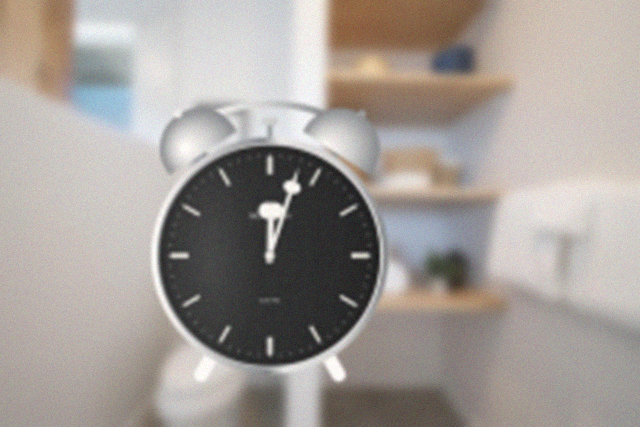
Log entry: 12,03
